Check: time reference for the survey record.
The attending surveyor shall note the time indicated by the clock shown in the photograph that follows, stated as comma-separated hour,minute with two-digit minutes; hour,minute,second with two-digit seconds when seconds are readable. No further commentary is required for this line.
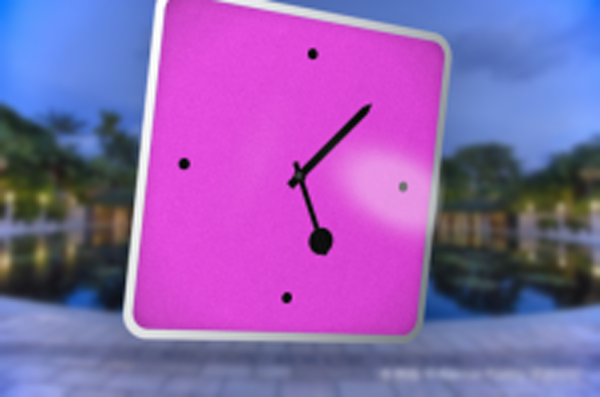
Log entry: 5,07
